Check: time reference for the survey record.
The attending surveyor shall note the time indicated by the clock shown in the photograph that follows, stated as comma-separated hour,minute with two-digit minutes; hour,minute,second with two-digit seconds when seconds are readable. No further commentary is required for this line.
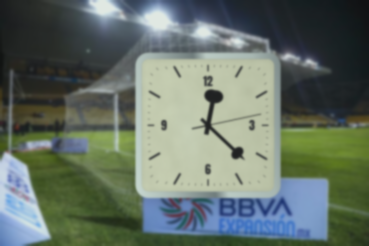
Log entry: 12,22,13
